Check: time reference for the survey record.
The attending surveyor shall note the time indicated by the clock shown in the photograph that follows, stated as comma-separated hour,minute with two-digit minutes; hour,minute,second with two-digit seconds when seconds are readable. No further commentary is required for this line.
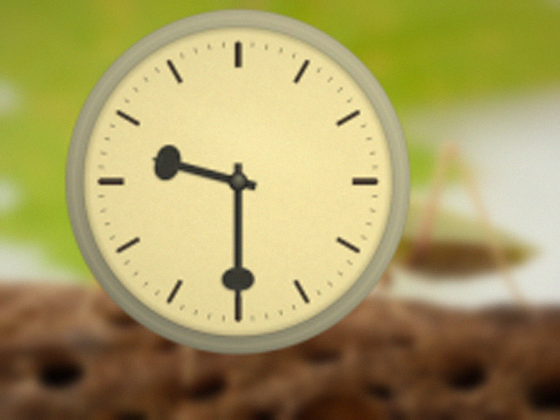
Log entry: 9,30
